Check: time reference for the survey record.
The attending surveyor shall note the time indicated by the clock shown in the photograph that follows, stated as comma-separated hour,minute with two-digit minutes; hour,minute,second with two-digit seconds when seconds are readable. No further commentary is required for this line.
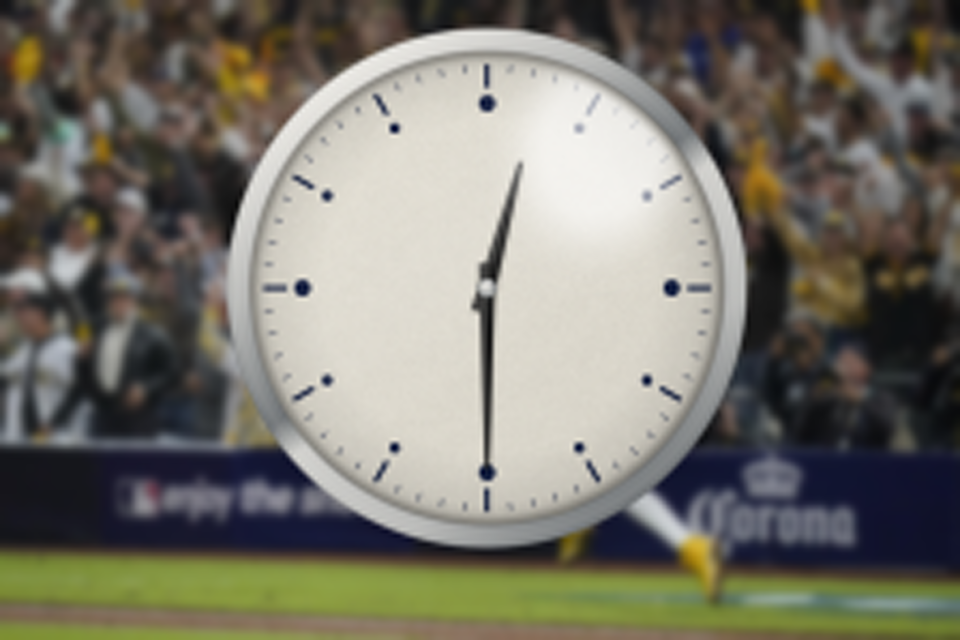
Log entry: 12,30
